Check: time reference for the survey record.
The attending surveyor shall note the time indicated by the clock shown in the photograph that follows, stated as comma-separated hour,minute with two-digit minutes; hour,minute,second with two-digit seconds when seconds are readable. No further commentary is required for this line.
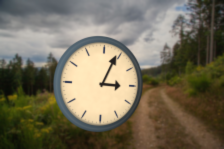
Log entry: 3,04
